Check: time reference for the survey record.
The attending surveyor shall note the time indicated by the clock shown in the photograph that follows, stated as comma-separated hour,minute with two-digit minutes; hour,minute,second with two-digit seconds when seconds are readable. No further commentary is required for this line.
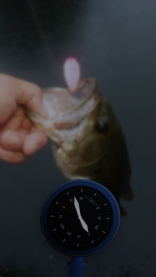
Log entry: 4,57
